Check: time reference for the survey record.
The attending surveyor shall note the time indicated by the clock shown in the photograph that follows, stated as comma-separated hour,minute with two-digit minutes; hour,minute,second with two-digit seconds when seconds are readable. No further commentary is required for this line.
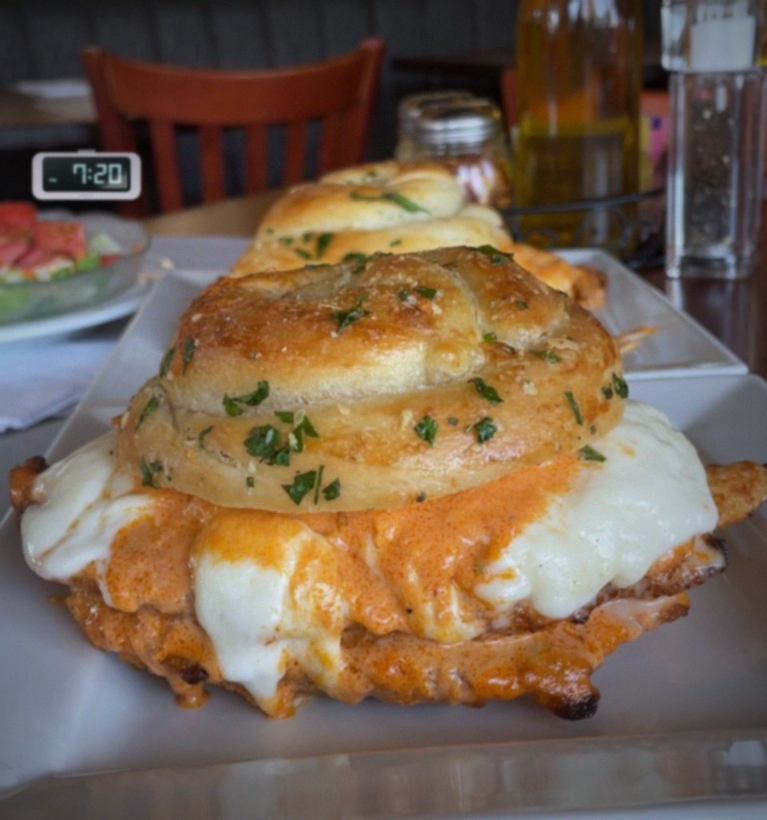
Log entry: 7,20
